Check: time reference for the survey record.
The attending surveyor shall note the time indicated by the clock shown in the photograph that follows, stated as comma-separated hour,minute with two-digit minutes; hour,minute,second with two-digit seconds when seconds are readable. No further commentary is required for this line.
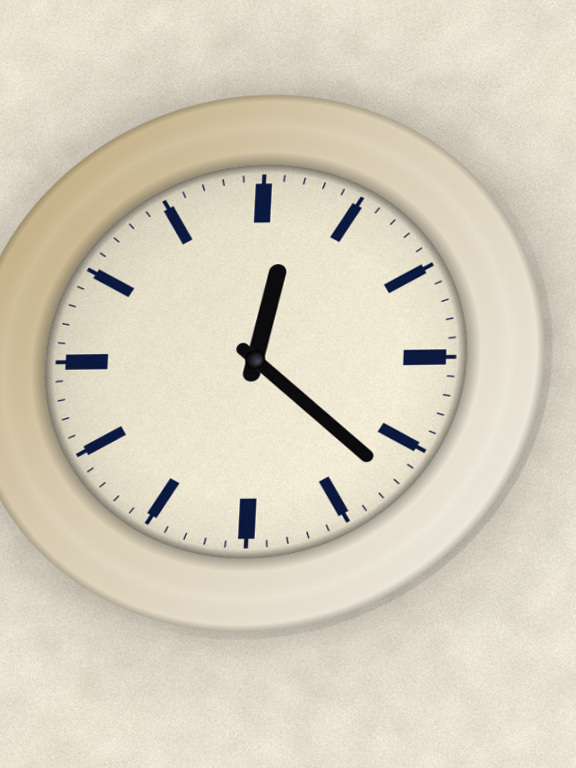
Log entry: 12,22
